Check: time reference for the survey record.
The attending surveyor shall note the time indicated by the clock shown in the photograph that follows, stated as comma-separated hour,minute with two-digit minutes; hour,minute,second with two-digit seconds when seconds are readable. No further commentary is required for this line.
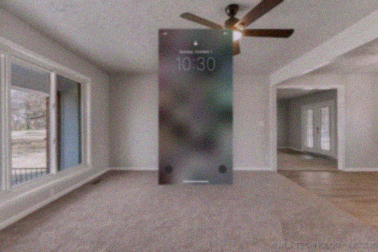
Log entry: 10,30
